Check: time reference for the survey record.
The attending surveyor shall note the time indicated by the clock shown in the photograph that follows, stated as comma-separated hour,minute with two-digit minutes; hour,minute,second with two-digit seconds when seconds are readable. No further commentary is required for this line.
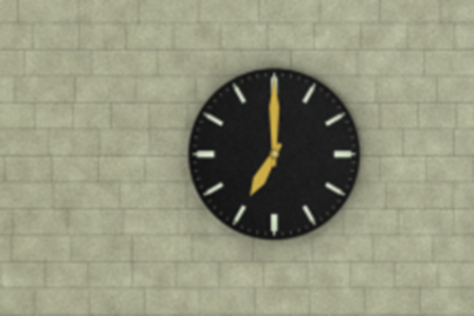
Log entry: 7,00
